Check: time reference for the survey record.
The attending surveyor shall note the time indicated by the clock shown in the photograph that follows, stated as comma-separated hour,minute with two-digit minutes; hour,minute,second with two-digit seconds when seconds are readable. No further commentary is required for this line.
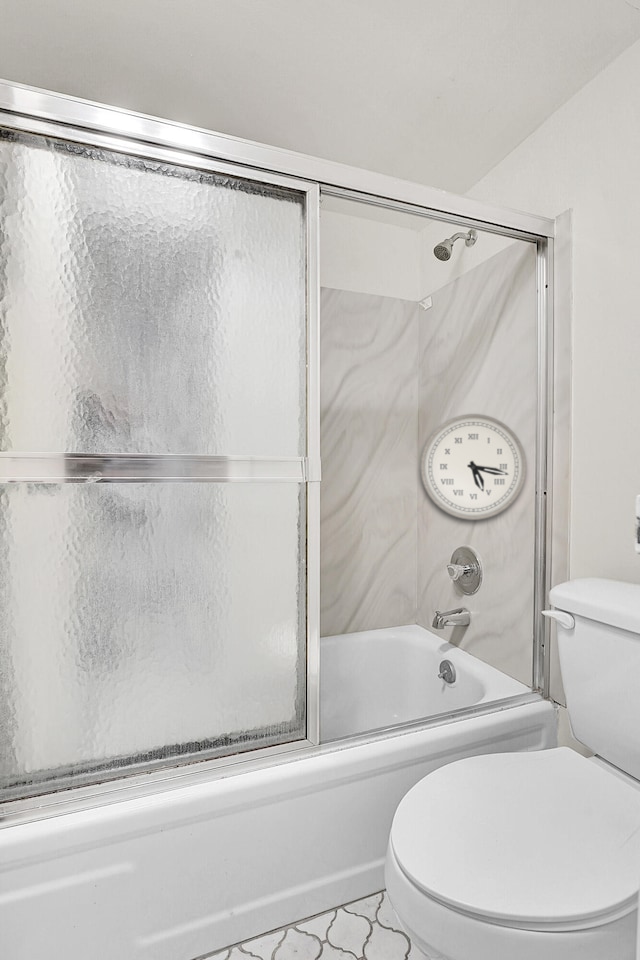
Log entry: 5,17
